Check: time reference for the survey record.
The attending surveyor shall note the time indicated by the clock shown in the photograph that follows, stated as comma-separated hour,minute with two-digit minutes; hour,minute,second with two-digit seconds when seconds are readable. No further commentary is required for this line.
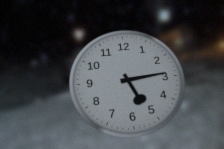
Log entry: 5,14
